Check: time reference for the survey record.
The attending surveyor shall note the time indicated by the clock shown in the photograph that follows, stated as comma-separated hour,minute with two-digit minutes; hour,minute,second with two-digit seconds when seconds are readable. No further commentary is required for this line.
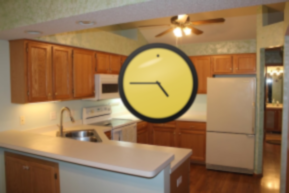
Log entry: 4,45
